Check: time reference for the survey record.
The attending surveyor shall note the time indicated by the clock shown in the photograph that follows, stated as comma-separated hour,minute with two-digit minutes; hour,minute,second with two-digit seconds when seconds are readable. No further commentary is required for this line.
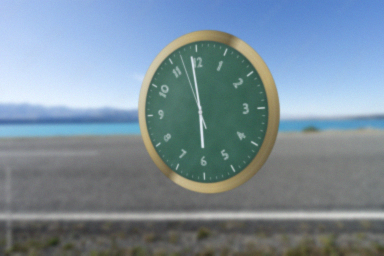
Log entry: 5,58,57
